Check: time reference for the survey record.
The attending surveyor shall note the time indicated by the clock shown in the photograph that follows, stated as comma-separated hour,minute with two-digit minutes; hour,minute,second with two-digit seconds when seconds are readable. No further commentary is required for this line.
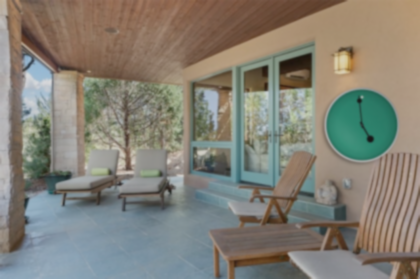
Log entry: 4,59
